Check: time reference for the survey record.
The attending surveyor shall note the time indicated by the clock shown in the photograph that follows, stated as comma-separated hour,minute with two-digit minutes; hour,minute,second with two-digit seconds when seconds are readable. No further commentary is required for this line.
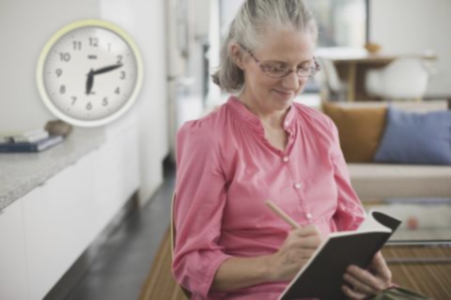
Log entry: 6,12
